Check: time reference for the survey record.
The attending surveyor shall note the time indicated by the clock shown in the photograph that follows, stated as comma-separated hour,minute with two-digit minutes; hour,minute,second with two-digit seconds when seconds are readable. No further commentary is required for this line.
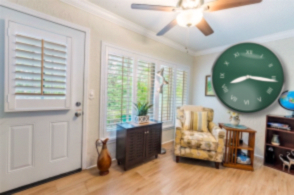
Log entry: 8,16
